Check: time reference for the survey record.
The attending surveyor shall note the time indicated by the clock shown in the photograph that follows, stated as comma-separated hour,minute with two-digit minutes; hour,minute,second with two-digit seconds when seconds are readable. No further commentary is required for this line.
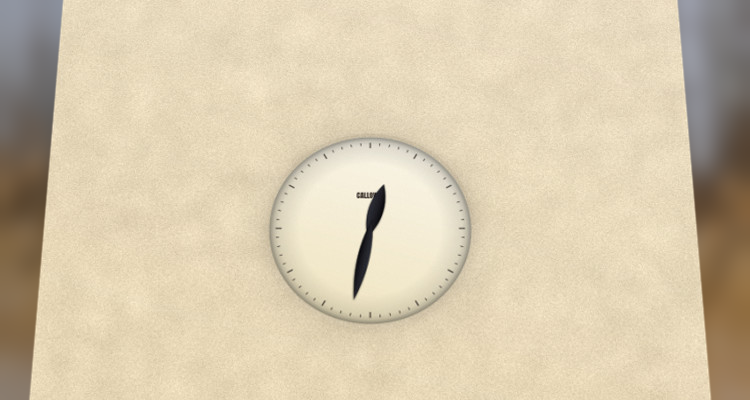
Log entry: 12,32
